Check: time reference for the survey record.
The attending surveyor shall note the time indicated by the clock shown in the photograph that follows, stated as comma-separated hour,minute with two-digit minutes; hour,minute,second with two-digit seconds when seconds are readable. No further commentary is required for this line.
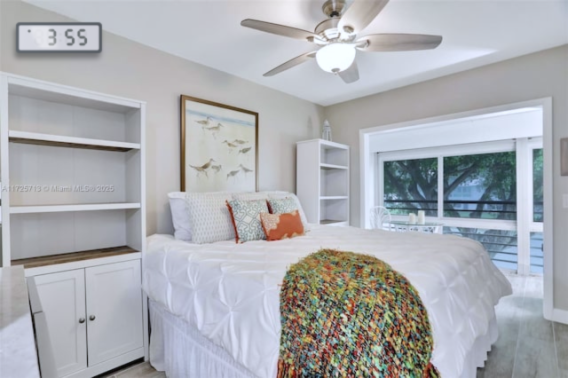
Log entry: 3,55
